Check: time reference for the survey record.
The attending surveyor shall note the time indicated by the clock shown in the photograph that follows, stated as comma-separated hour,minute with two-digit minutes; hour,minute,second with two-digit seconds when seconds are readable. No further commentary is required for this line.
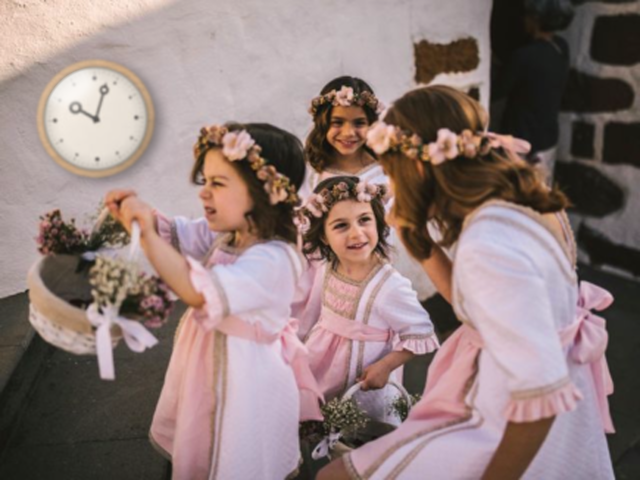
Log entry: 10,03
